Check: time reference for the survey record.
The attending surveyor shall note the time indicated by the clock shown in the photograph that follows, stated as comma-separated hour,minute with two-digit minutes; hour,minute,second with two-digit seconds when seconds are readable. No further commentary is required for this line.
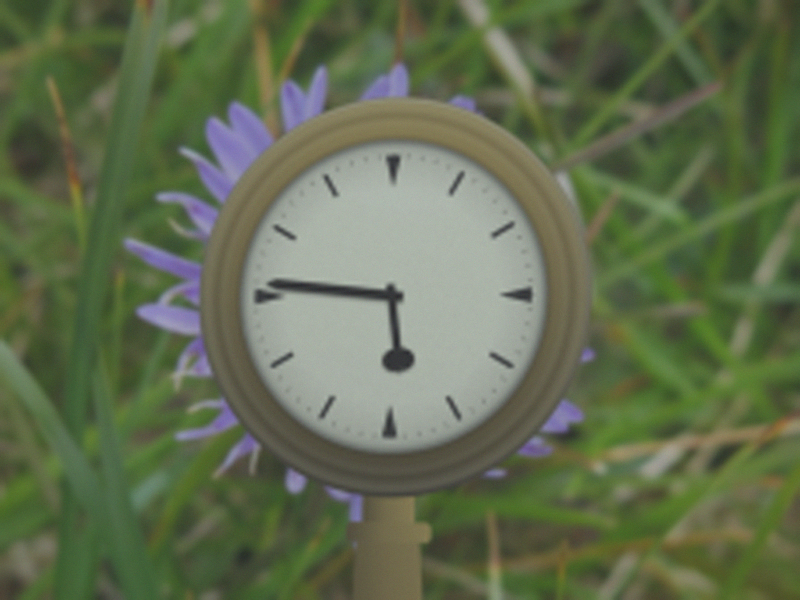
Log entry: 5,46
